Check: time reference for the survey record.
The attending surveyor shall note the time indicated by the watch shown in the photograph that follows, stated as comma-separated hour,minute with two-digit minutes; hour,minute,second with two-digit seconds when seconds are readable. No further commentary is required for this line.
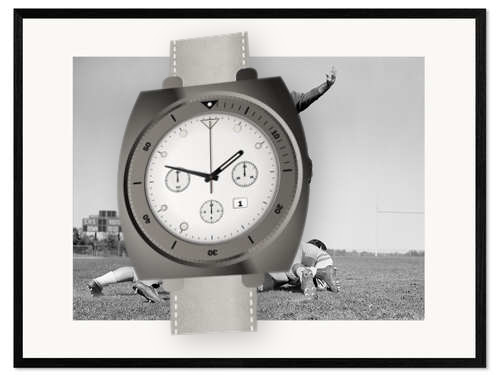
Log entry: 1,48
